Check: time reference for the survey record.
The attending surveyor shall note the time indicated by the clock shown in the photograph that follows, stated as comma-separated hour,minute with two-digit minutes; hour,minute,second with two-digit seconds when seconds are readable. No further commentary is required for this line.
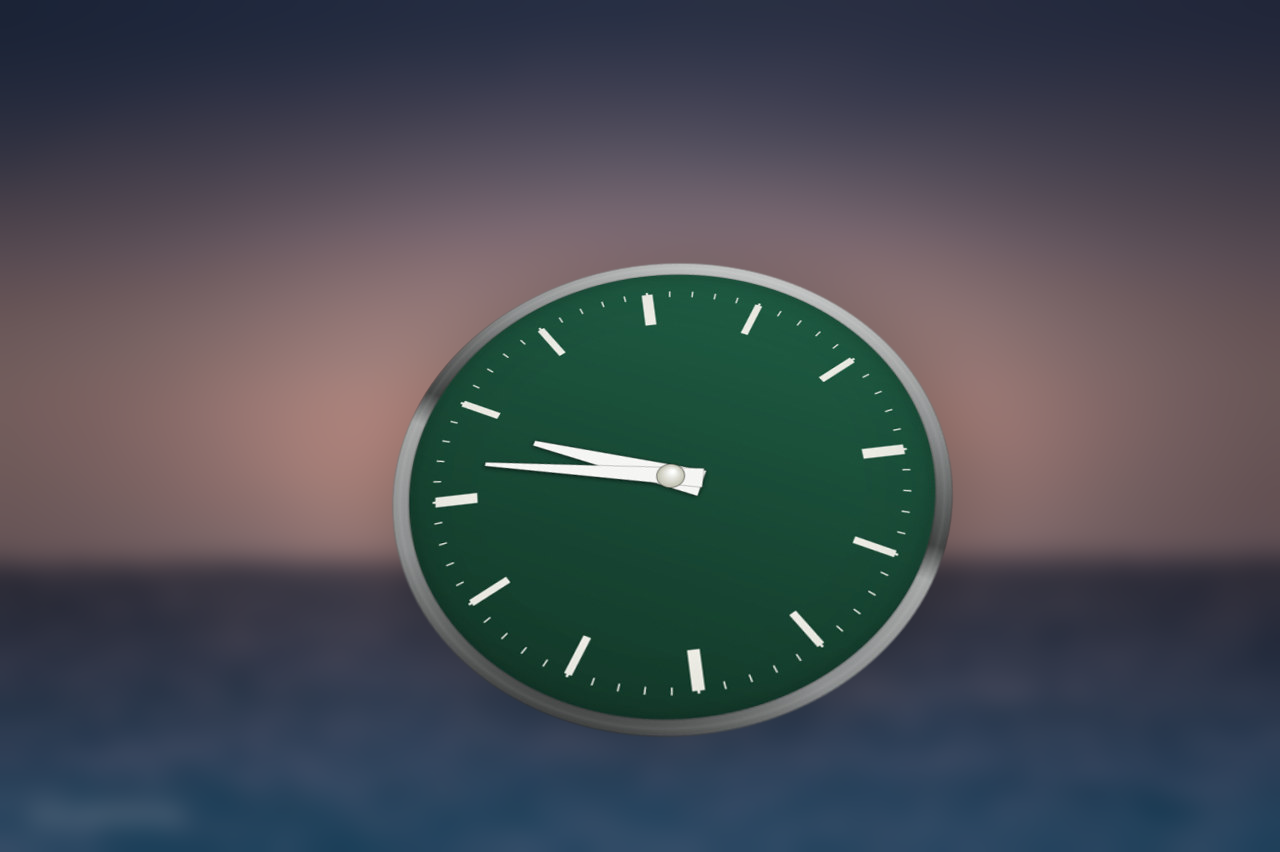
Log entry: 9,47
